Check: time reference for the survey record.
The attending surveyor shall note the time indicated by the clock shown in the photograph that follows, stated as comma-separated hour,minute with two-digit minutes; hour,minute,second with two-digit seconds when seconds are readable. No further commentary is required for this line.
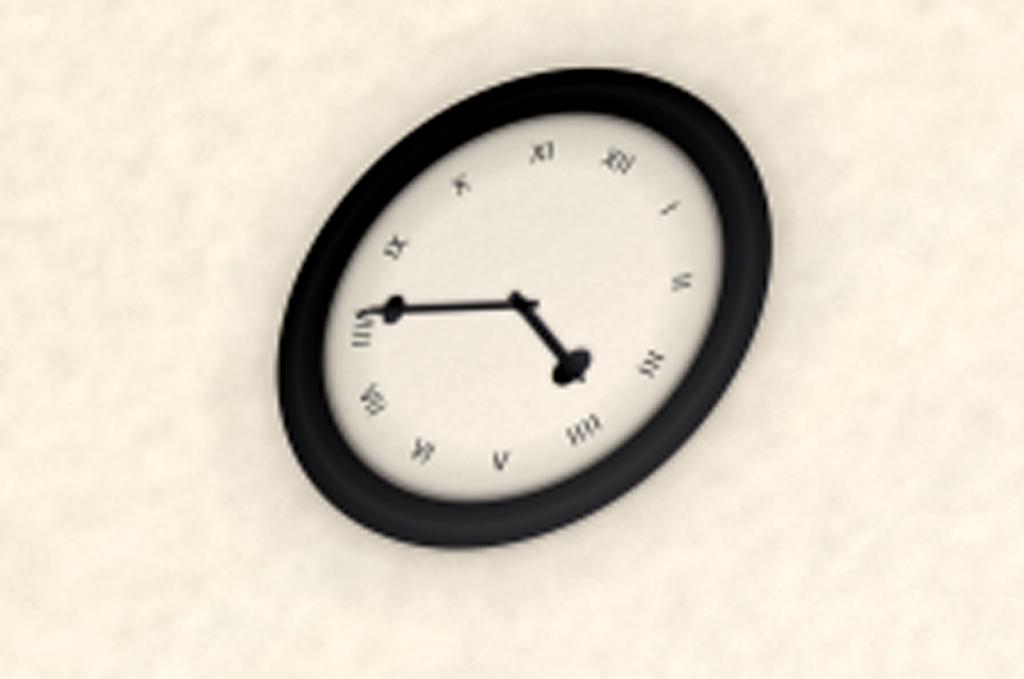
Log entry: 3,41
